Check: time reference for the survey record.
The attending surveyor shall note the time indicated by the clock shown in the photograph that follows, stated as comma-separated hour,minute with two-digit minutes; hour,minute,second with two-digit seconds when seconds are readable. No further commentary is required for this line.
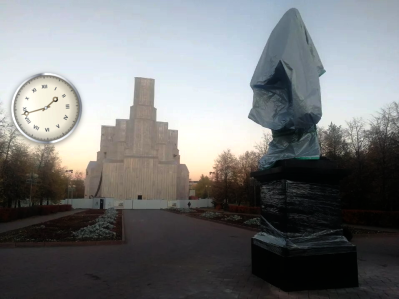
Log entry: 1,43
